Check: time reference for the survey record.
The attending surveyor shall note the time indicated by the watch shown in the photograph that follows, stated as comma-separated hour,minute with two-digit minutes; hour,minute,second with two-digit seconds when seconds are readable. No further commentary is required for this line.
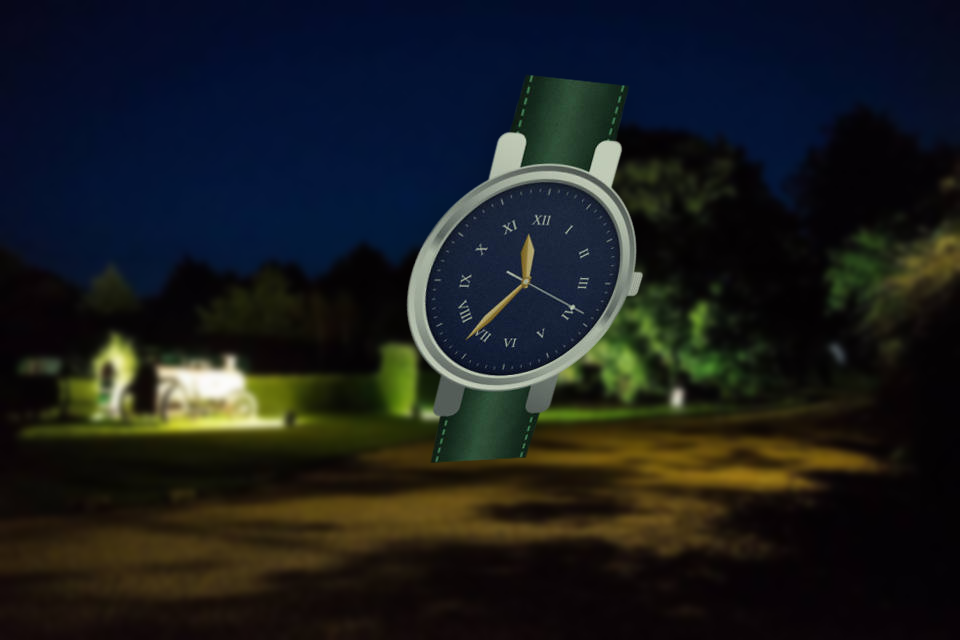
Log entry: 11,36,19
